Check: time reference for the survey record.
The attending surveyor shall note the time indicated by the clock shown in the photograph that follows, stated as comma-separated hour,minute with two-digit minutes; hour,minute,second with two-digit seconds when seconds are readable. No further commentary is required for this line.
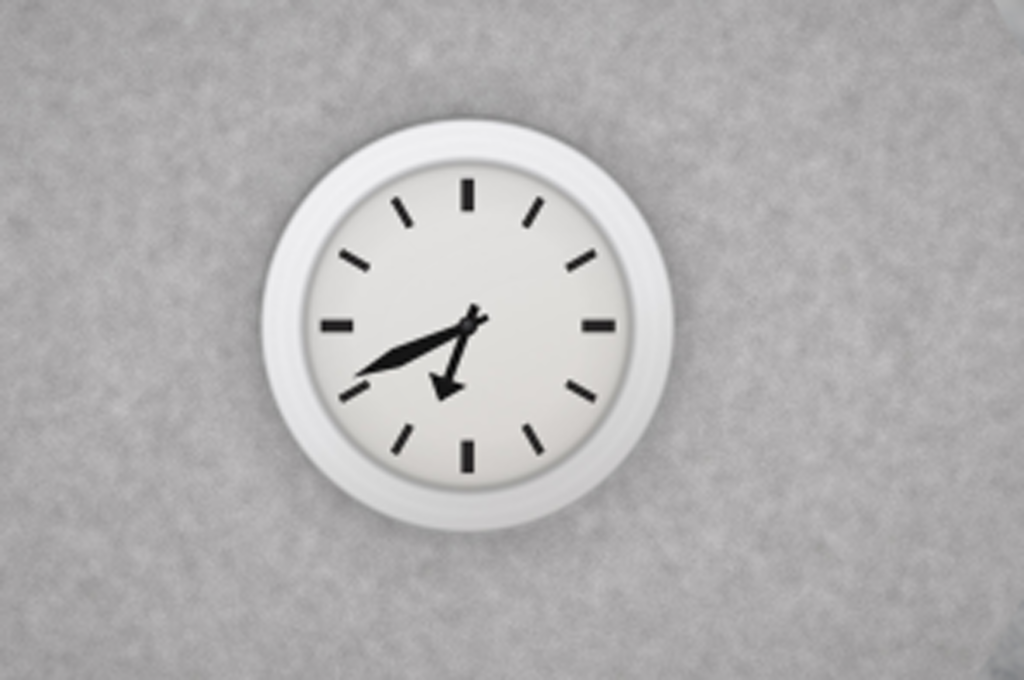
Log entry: 6,41
